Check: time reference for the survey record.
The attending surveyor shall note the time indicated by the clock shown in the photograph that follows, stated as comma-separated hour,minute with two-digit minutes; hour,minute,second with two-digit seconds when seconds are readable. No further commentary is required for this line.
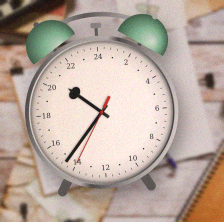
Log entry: 20,36,35
